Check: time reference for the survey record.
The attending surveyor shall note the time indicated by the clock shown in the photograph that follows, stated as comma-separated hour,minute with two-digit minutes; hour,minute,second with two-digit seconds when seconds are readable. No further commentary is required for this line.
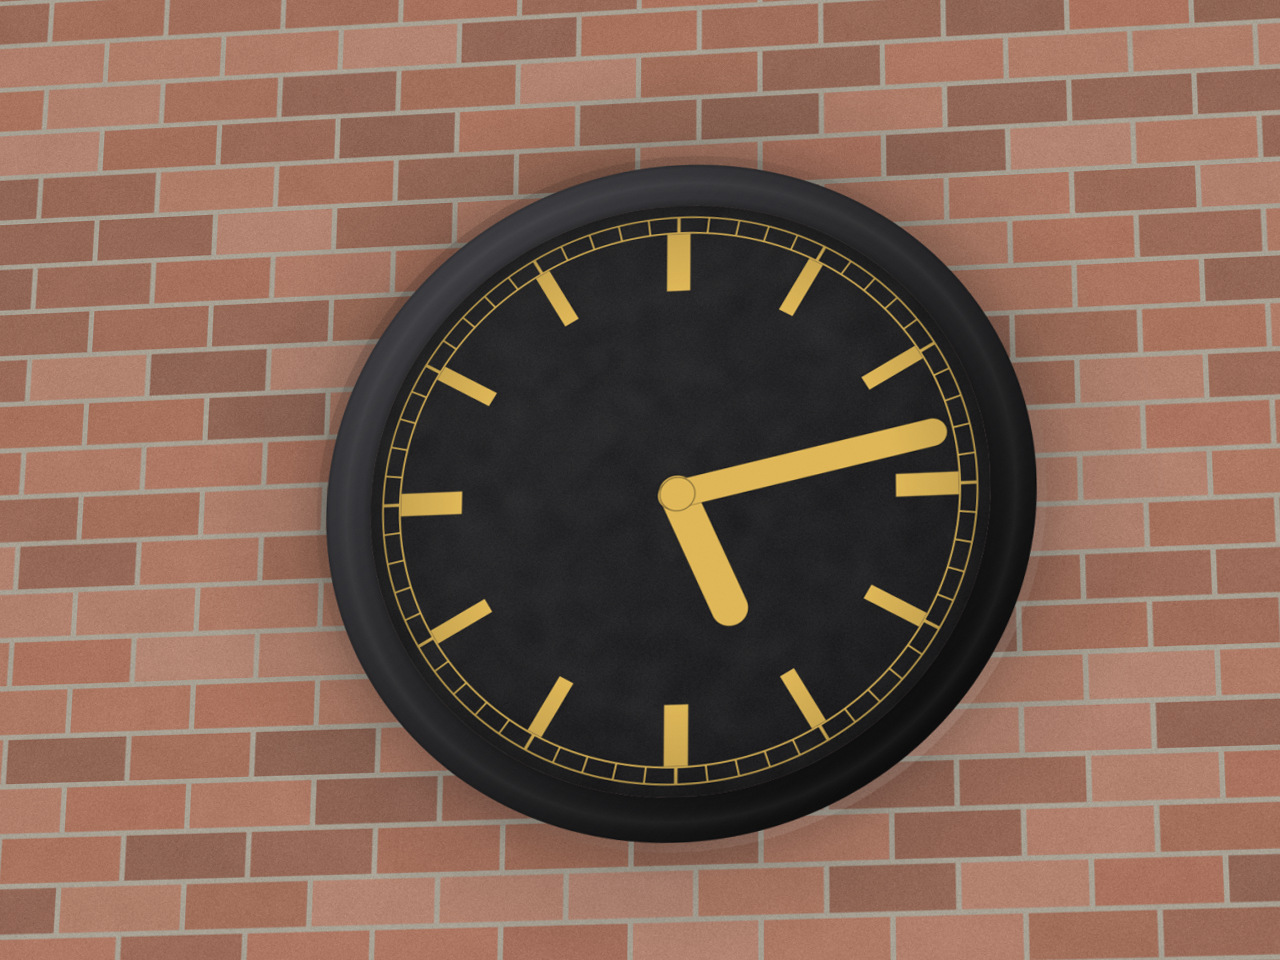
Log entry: 5,13
